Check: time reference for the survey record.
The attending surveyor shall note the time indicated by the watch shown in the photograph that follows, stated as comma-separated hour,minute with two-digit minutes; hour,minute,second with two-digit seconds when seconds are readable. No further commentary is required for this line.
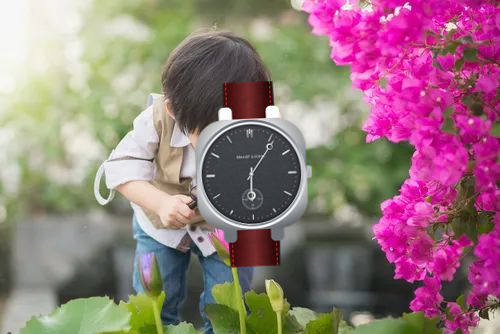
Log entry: 6,06
